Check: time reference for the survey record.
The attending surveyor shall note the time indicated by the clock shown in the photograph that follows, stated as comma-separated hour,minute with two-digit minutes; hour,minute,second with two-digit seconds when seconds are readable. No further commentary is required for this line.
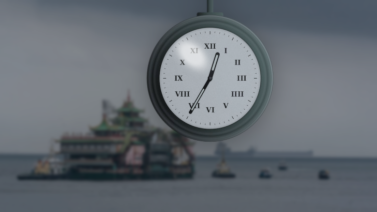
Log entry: 12,35
